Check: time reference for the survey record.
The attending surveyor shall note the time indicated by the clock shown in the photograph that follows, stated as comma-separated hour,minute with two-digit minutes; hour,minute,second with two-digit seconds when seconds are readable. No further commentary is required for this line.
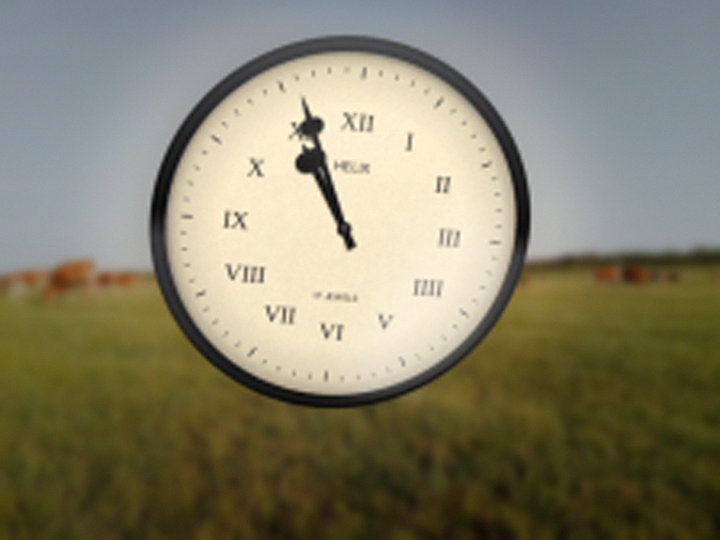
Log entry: 10,56
